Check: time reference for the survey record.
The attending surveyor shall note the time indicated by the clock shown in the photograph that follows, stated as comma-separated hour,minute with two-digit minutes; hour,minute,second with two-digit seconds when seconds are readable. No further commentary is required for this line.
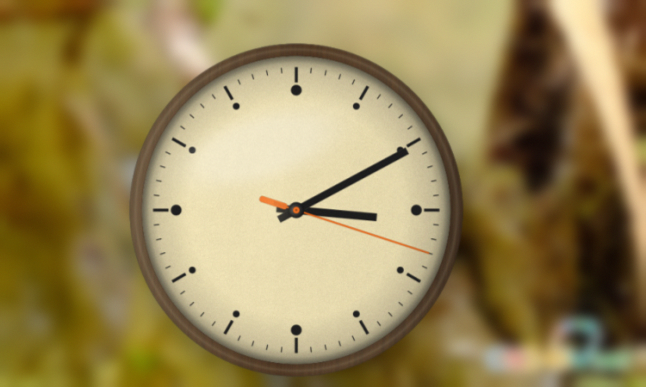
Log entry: 3,10,18
